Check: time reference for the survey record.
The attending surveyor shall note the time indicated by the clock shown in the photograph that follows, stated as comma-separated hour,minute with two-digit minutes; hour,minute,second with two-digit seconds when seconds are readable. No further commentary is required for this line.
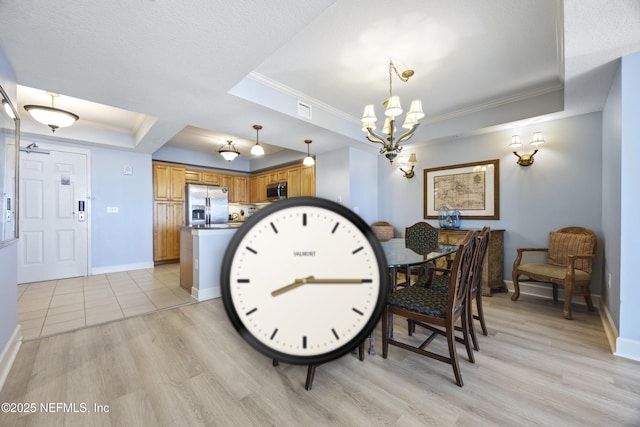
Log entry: 8,15
